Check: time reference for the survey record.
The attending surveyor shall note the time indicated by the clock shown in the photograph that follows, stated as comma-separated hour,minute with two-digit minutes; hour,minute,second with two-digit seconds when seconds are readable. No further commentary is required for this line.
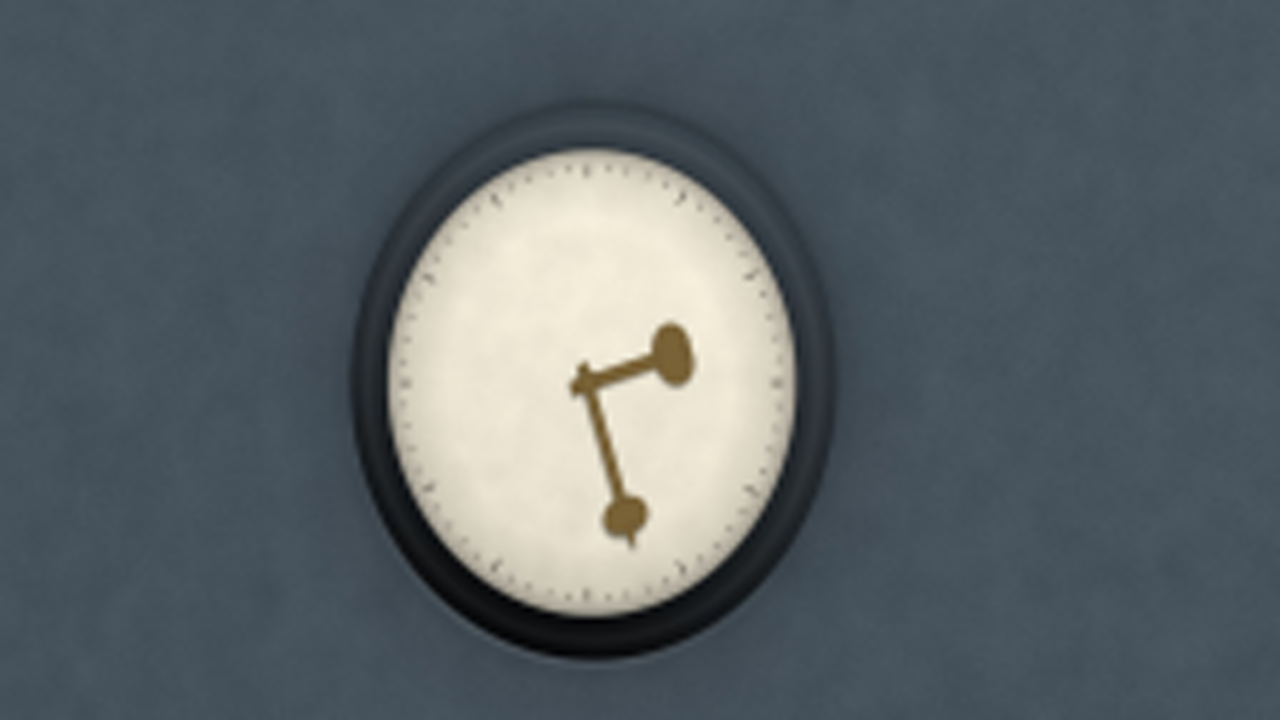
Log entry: 2,27
